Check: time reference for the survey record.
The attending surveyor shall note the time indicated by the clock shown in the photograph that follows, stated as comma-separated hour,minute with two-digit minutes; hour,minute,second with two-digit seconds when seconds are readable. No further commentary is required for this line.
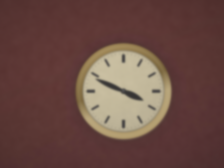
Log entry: 3,49
